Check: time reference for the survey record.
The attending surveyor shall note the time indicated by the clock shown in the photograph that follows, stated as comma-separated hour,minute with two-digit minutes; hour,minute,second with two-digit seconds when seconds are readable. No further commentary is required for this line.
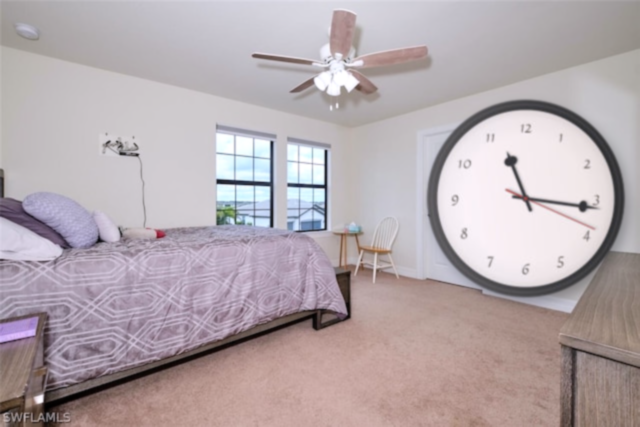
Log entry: 11,16,19
